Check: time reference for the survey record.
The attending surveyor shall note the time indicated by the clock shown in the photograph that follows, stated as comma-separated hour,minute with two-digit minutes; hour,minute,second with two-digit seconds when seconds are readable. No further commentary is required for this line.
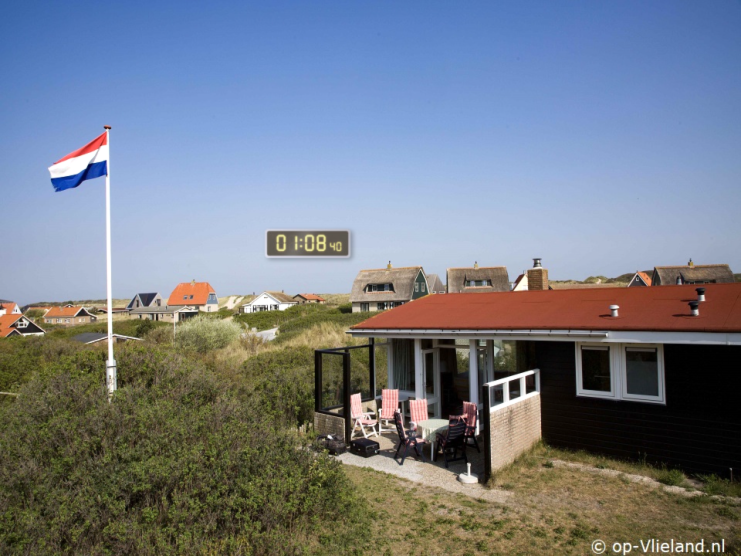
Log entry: 1,08,40
